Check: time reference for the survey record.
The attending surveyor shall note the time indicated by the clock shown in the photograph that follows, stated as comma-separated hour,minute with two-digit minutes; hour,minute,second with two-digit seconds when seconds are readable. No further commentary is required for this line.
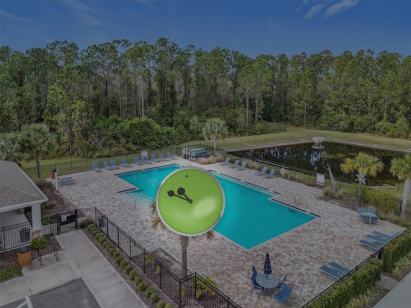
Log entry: 10,50
